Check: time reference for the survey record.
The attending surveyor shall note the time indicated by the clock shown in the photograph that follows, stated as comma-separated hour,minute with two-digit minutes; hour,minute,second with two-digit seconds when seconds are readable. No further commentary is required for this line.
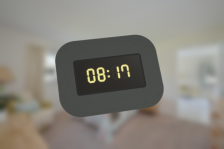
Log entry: 8,17
